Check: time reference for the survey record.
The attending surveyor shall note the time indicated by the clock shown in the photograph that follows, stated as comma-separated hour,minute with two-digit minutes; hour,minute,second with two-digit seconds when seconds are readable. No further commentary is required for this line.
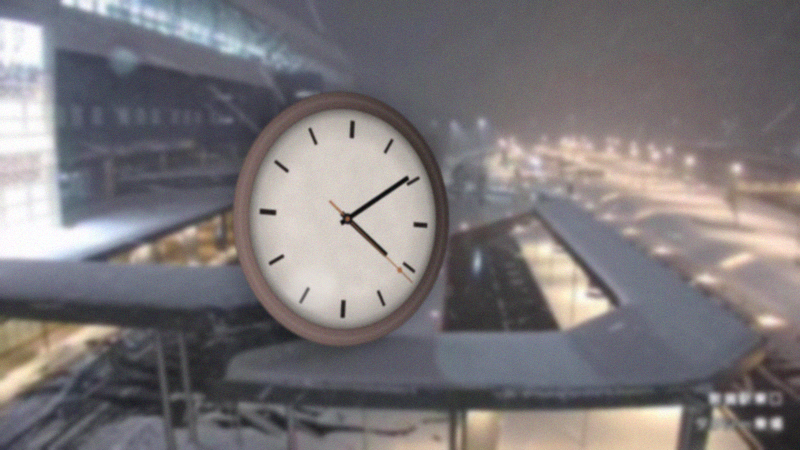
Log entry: 4,09,21
